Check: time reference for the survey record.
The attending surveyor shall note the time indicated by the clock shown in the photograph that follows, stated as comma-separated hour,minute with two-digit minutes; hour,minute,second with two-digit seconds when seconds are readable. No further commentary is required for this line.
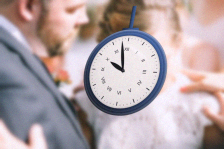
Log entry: 9,58
